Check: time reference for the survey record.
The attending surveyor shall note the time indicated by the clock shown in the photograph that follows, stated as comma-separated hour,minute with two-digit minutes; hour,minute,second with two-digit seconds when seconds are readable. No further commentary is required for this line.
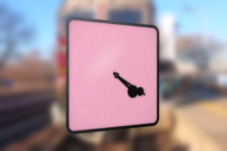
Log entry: 4,20
